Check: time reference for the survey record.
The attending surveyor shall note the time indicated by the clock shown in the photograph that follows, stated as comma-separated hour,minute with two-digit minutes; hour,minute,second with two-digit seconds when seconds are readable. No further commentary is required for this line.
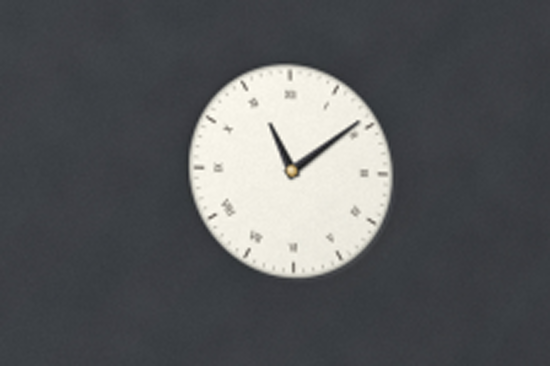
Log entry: 11,09
